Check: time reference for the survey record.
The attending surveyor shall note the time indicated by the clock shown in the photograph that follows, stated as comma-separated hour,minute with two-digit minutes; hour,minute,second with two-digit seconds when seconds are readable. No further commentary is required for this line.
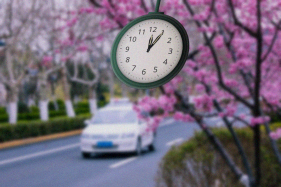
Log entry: 12,05
